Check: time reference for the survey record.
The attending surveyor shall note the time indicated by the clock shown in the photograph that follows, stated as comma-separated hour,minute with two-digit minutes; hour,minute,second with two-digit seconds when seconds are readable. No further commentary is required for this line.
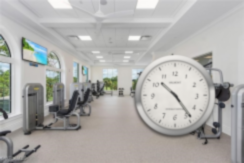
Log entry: 10,24
